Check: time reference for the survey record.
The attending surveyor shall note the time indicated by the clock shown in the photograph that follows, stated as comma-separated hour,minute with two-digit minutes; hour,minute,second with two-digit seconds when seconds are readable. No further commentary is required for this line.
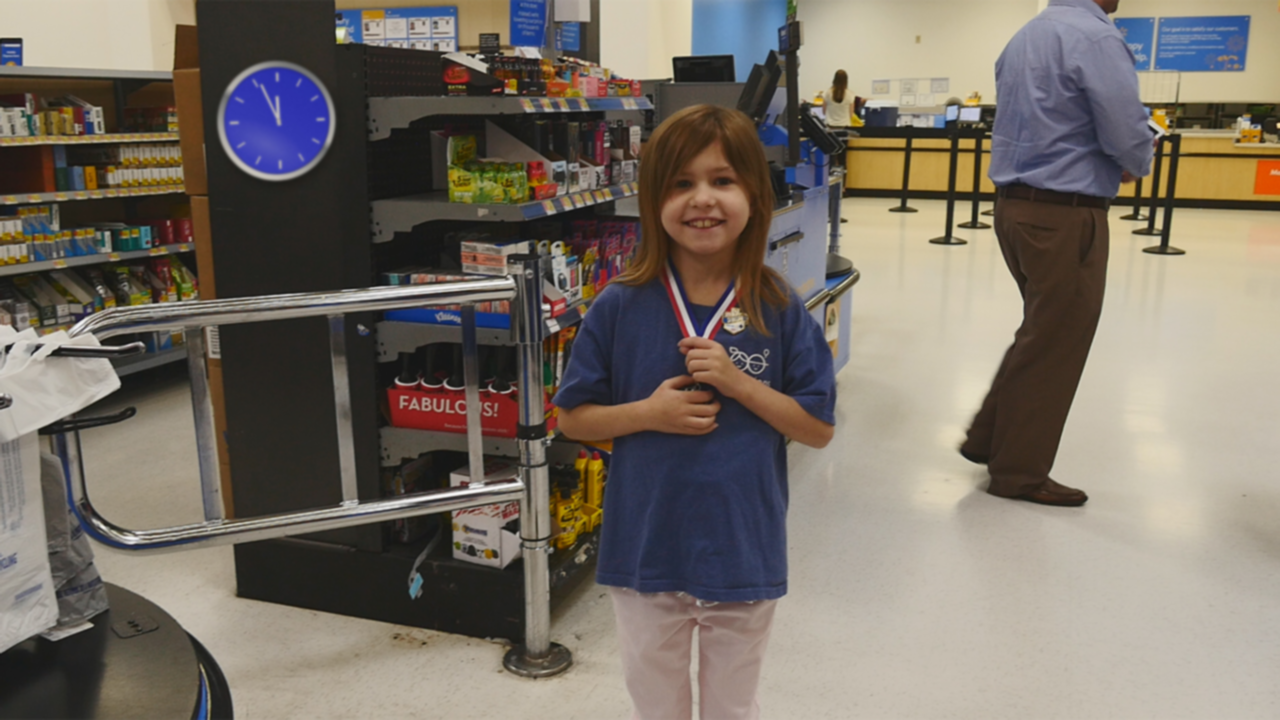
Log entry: 11,56
